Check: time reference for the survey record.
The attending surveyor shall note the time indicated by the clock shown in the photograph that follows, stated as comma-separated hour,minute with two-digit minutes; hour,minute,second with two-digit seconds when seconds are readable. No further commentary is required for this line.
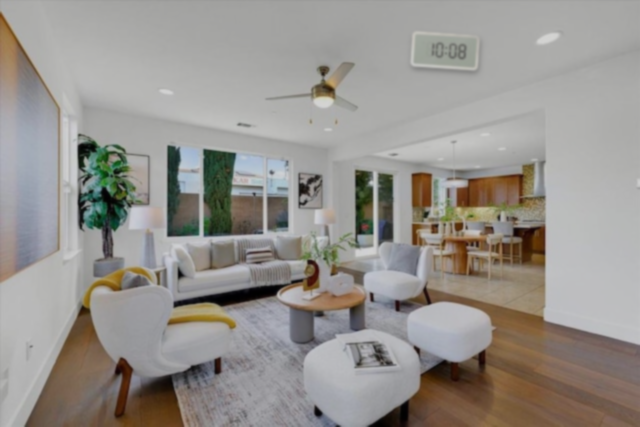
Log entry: 10,08
